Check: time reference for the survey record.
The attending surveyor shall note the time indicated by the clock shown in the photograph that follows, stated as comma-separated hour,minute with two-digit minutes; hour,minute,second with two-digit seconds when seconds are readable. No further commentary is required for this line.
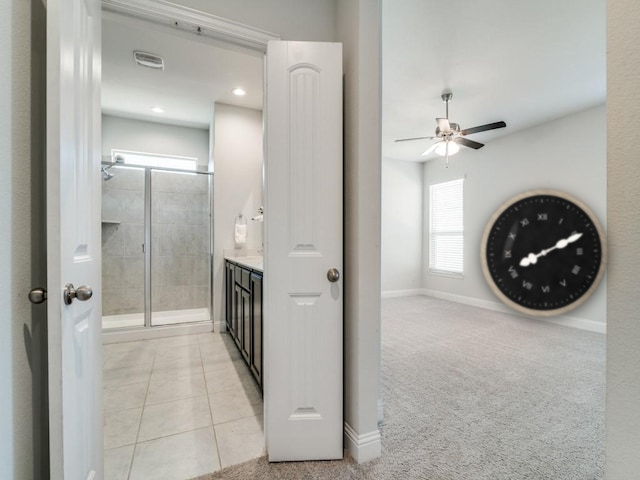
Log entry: 8,11
